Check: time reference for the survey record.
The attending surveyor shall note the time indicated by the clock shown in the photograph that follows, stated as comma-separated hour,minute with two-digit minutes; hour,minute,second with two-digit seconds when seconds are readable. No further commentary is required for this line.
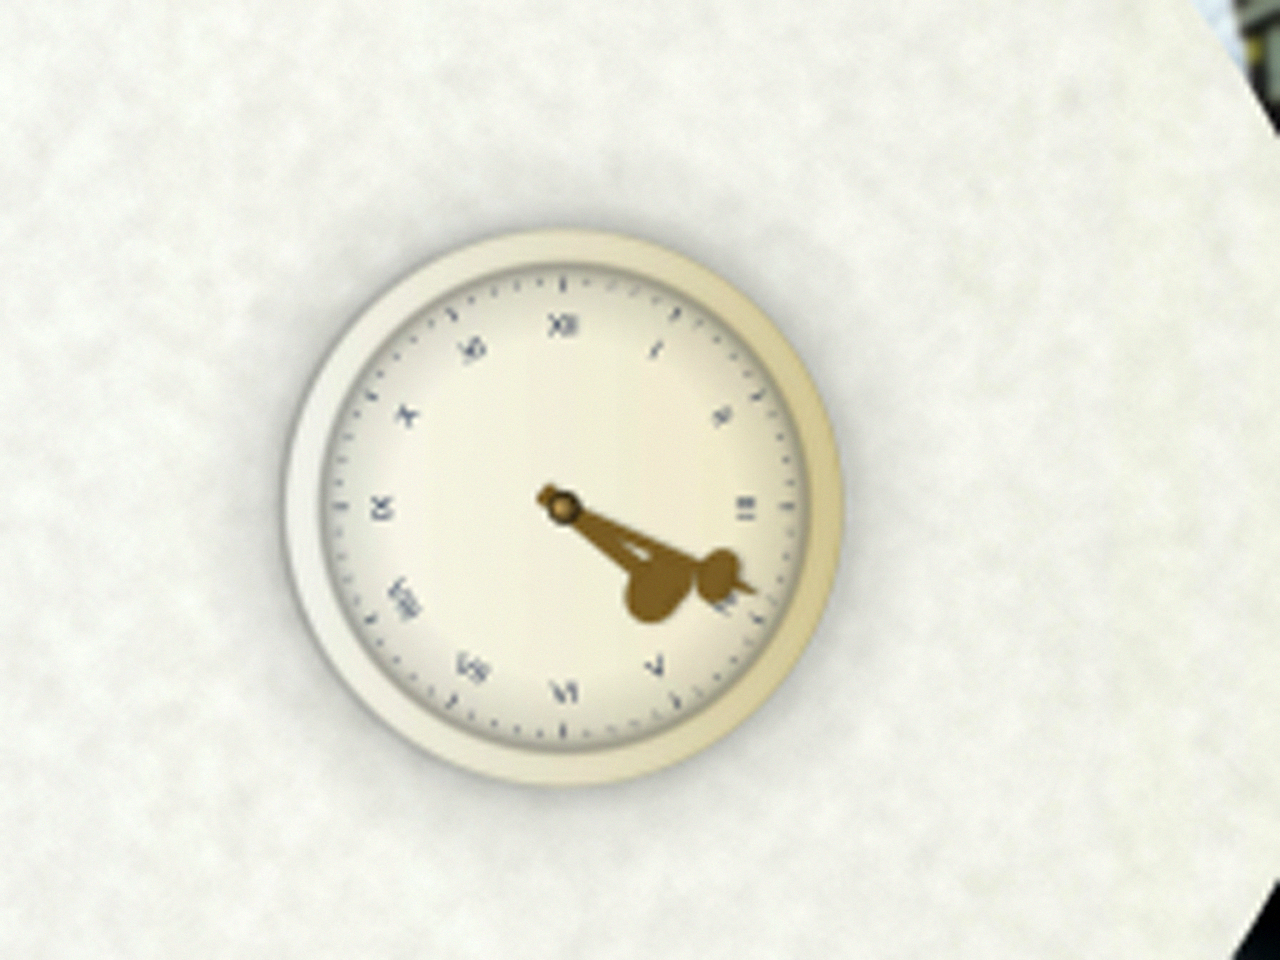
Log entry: 4,19
